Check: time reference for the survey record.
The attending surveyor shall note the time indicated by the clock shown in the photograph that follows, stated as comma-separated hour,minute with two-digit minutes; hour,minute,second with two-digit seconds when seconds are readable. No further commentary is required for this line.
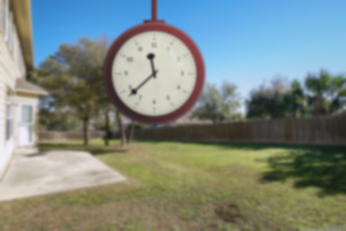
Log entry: 11,38
